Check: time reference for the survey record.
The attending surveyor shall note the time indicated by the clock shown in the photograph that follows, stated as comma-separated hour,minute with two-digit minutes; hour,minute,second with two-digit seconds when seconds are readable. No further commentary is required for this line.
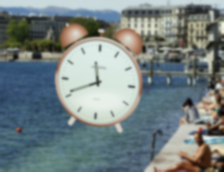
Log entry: 11,41
